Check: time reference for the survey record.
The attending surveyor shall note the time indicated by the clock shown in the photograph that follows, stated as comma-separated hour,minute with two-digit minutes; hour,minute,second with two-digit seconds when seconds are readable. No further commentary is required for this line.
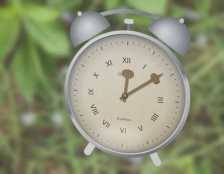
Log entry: 12,09
